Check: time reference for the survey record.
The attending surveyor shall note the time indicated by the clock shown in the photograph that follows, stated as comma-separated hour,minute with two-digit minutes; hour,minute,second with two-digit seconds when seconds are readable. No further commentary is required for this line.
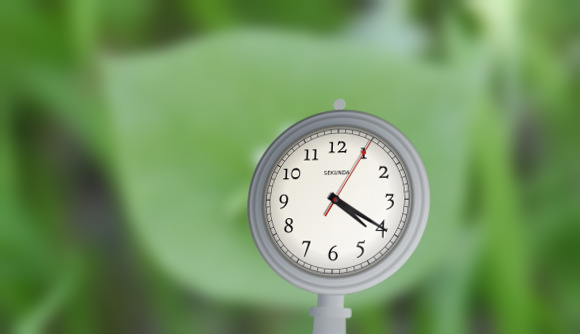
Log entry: 4,20,05
